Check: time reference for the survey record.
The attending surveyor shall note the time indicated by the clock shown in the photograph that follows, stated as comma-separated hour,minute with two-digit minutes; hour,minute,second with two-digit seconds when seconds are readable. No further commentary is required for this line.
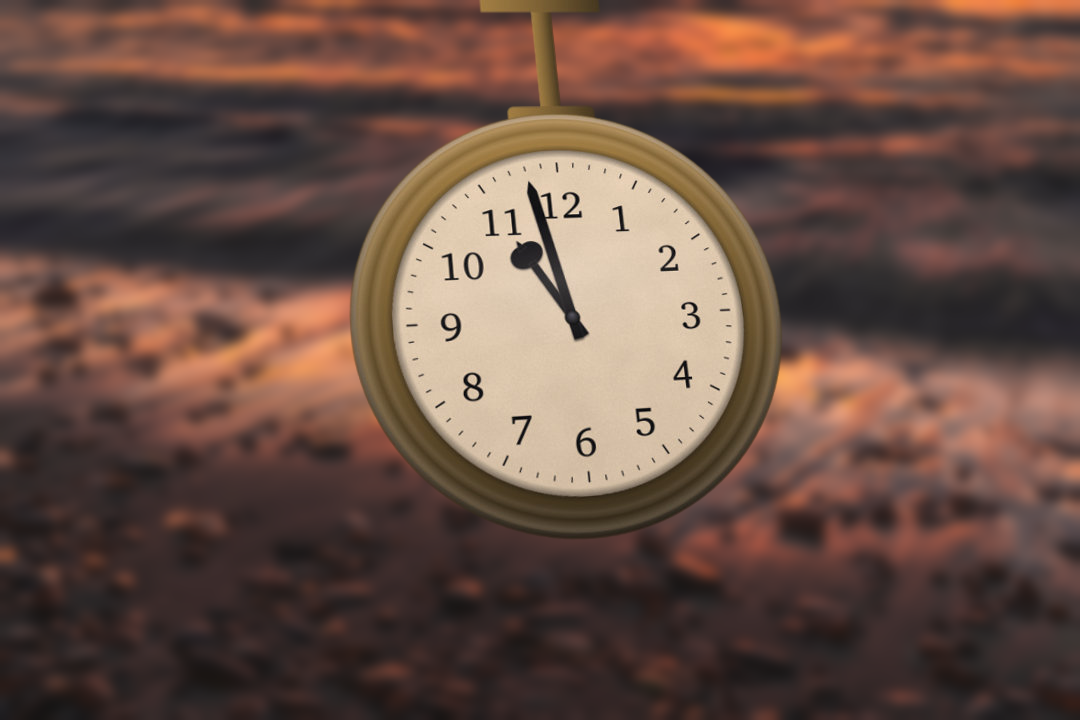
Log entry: 10,58
